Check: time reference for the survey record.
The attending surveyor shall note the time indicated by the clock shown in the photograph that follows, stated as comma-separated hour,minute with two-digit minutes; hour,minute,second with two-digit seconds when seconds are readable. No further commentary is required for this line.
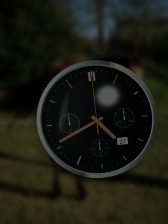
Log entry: 4,41
